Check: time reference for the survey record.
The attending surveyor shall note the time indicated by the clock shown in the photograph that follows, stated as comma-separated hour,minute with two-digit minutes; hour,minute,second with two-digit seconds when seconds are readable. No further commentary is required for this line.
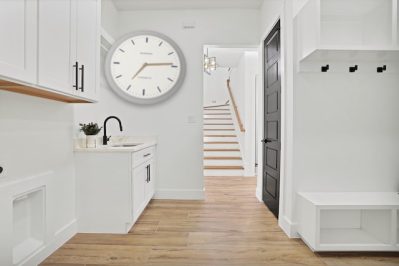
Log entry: 7,14
